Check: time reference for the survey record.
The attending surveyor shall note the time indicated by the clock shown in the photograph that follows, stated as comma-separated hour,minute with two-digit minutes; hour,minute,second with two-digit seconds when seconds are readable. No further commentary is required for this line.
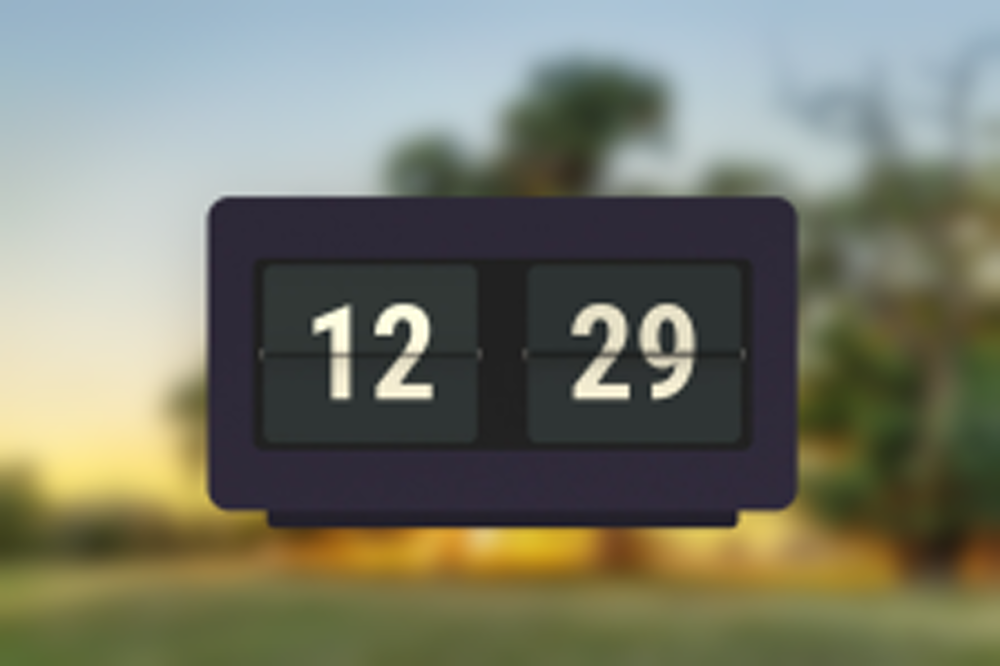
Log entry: 12,29
